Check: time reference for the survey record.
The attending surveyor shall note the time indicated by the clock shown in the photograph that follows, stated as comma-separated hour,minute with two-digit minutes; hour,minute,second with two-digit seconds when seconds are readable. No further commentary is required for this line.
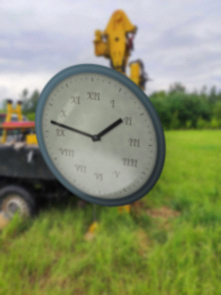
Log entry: 1,47
